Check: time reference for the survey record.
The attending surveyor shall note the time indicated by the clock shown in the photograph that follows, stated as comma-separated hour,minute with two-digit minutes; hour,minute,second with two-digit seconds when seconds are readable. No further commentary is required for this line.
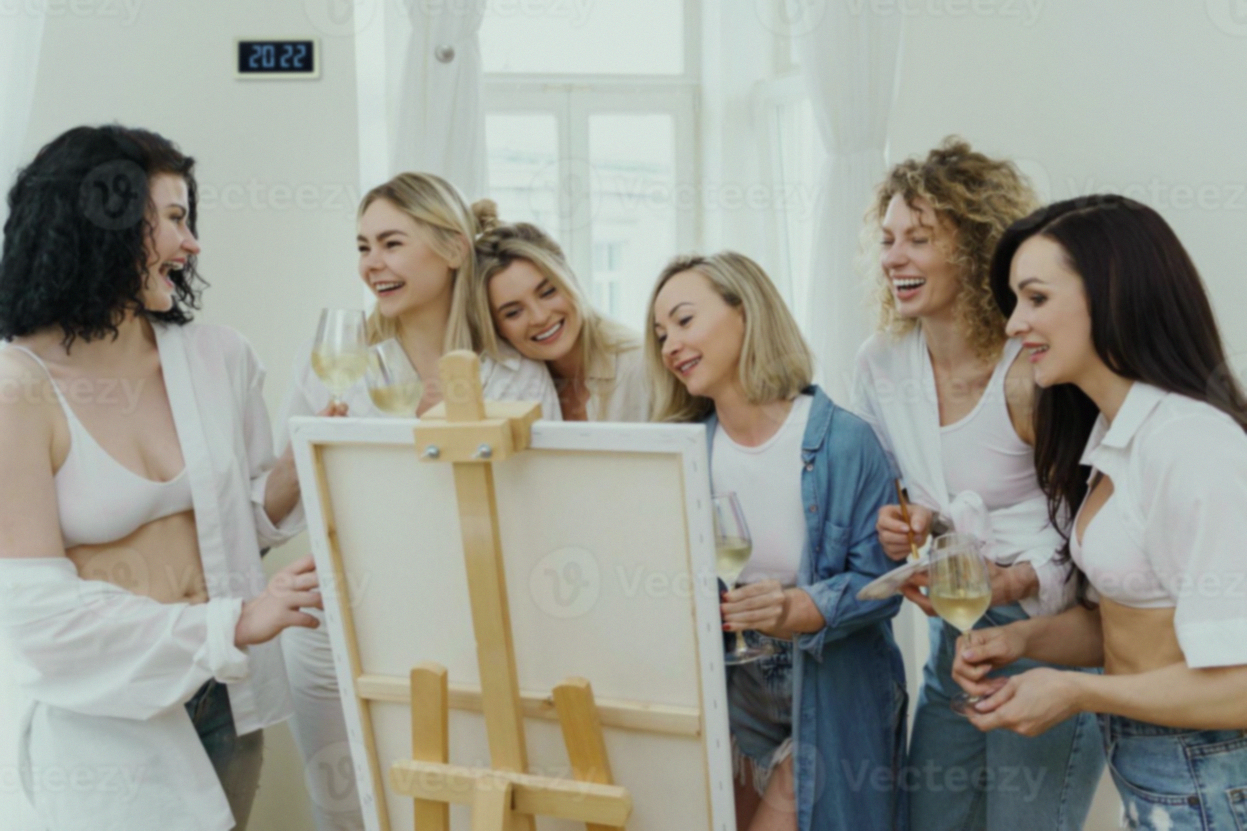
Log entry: 20,22
